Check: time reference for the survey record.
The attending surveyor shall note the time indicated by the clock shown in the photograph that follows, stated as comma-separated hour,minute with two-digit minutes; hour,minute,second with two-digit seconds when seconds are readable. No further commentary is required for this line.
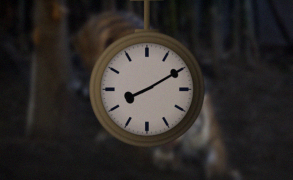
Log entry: 8,10
